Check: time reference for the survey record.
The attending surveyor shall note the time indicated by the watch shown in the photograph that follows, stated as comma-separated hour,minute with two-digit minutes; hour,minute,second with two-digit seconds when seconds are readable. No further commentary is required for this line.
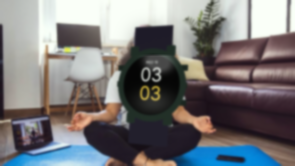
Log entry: 3,03
